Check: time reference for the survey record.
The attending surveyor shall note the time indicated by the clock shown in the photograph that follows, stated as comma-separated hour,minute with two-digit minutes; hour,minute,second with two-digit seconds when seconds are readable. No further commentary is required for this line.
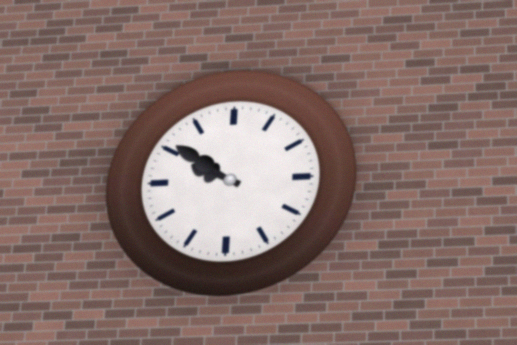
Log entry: 9,51
